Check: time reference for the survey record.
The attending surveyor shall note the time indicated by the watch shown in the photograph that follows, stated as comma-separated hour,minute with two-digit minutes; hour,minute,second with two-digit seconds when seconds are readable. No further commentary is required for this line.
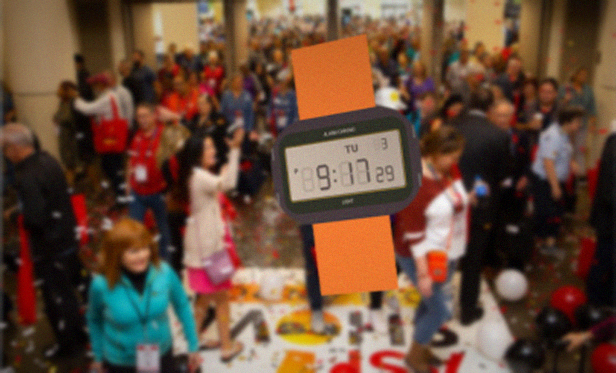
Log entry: 9,17,29
